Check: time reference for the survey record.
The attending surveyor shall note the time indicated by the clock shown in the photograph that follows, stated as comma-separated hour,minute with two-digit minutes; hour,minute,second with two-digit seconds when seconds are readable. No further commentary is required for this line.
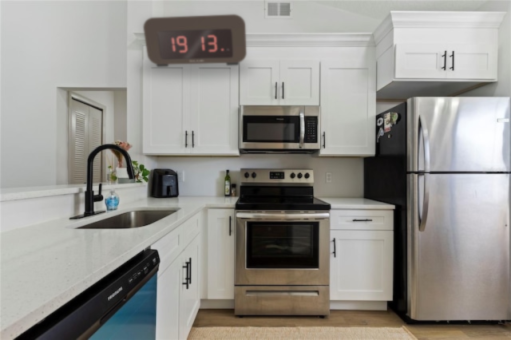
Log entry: 19,13
